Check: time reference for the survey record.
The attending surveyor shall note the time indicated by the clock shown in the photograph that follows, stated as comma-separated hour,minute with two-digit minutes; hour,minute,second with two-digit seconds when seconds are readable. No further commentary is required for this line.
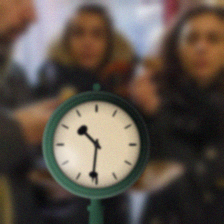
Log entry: 10,31
